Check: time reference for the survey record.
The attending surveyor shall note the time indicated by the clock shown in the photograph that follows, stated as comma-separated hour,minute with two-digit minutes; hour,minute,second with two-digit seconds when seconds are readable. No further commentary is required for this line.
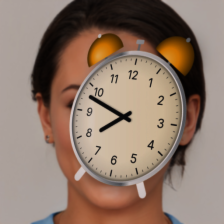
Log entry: 7,48
